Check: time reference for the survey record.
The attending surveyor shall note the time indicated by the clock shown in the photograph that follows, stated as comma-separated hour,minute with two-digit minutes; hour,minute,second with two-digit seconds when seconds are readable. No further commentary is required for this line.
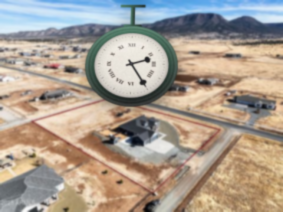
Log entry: 2,25
